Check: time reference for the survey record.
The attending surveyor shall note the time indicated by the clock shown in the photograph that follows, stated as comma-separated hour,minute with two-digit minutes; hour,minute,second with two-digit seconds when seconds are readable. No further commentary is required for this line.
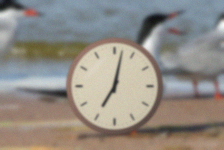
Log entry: 7,02
